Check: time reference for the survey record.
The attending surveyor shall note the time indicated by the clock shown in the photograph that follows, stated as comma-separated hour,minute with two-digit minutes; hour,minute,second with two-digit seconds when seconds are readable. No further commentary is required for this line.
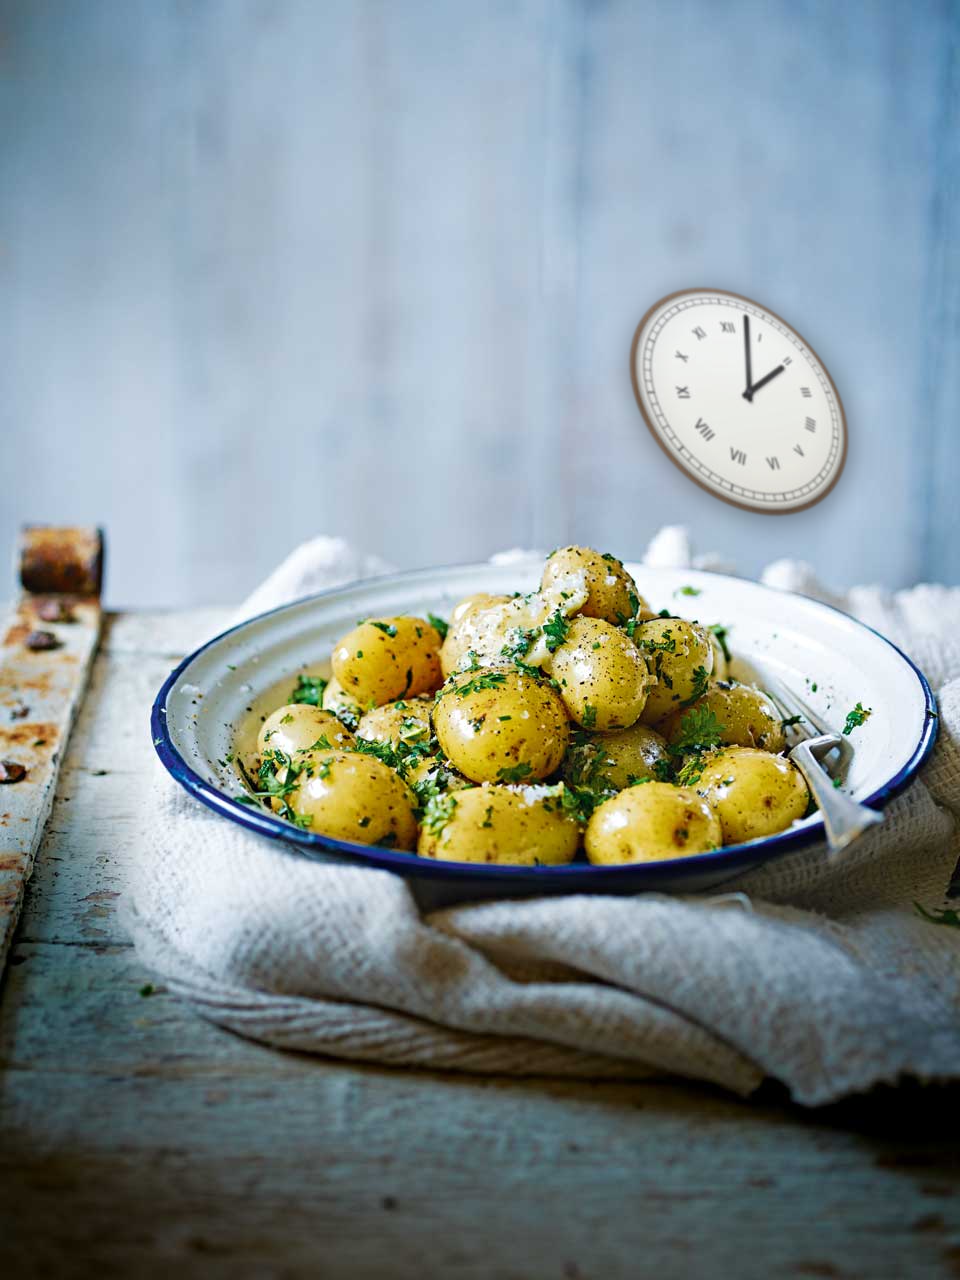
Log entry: 2,03
